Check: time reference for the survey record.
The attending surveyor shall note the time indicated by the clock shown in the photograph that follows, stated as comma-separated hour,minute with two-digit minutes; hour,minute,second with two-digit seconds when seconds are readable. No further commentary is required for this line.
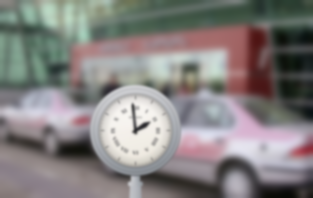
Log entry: 1,59
